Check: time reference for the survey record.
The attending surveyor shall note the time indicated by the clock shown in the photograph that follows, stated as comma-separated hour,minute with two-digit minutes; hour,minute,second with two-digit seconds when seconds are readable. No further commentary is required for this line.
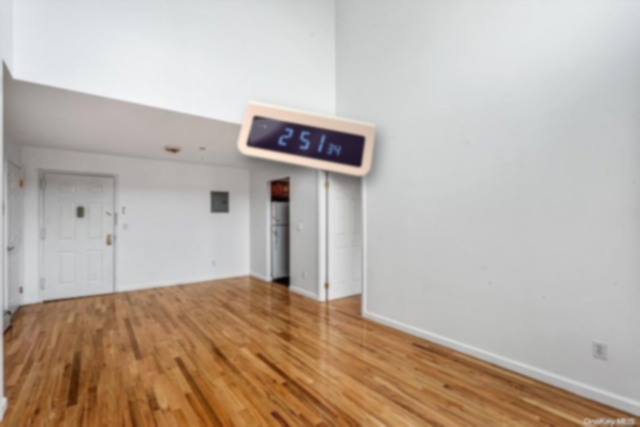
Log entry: 2,51
